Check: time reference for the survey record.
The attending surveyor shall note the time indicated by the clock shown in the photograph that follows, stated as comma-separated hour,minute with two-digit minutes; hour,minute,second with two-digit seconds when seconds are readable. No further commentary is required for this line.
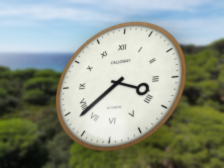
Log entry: 3,38
